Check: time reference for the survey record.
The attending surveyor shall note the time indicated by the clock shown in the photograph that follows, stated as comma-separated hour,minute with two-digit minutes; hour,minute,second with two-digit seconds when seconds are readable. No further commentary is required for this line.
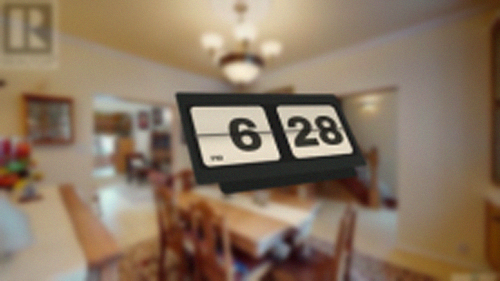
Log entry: 6,28
